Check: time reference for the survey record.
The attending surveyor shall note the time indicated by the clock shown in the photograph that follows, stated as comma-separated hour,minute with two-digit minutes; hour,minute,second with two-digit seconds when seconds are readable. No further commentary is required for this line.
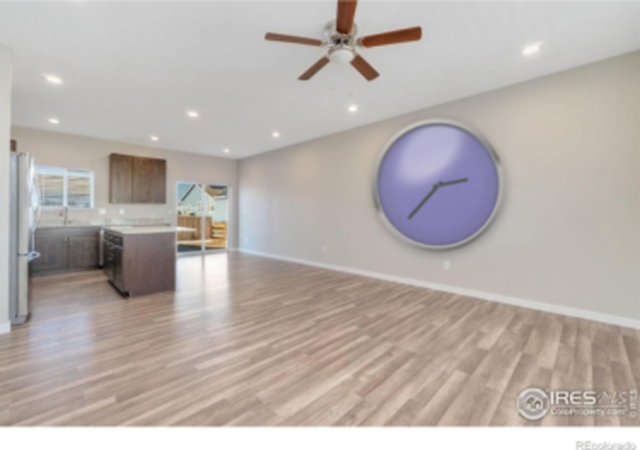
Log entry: 2,37
